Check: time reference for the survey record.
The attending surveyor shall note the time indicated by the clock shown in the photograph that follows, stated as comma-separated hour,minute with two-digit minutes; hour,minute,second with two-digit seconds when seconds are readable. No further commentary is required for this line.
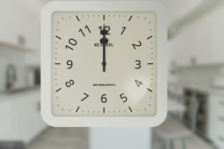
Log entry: 12,00
